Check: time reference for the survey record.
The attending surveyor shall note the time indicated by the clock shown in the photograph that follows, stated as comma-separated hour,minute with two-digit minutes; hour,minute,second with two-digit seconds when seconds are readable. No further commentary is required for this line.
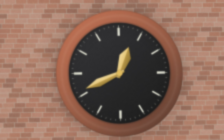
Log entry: 12,41
